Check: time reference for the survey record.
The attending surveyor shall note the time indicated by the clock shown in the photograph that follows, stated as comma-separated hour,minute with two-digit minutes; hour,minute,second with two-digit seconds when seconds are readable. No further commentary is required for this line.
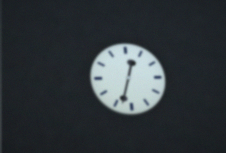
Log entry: 12,33
